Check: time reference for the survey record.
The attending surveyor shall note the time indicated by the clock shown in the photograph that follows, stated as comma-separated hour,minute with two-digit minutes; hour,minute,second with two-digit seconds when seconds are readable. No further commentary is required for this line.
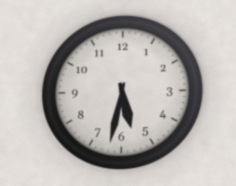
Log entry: 5,32
